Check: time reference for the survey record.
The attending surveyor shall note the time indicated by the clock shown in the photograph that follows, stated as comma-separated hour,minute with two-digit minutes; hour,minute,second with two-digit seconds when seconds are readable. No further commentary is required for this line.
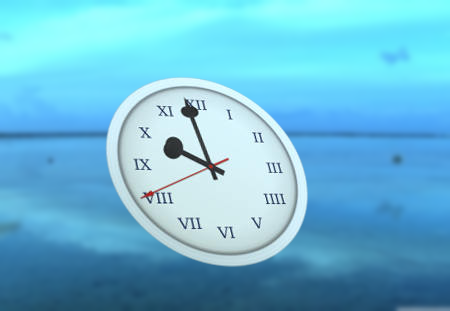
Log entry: 9,58,41
